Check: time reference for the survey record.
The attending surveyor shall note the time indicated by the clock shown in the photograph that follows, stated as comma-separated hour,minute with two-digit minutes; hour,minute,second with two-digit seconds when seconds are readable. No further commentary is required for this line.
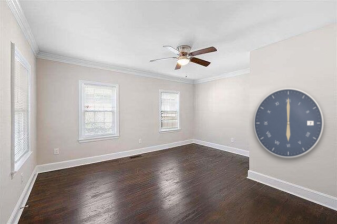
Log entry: 6,00
